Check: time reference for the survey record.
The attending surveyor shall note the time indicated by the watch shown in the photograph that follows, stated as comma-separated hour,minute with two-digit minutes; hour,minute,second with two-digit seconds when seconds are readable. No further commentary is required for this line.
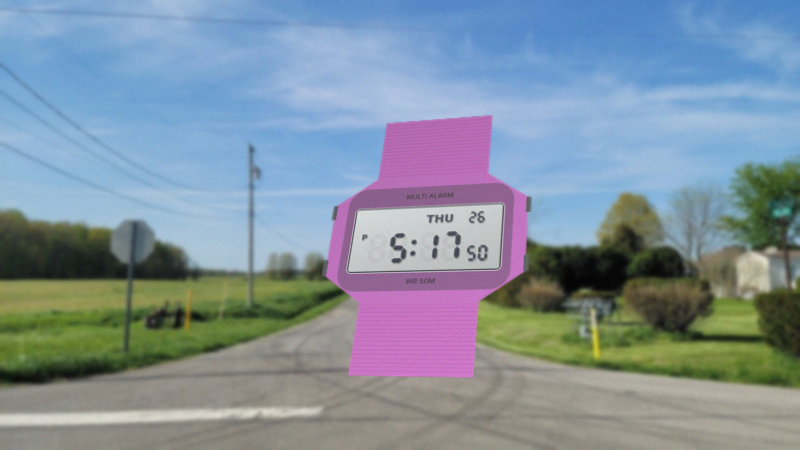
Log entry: 5,17,50
